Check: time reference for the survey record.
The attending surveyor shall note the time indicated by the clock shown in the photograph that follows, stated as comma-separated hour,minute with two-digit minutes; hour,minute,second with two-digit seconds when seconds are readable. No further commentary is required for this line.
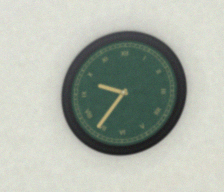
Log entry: 9,36
